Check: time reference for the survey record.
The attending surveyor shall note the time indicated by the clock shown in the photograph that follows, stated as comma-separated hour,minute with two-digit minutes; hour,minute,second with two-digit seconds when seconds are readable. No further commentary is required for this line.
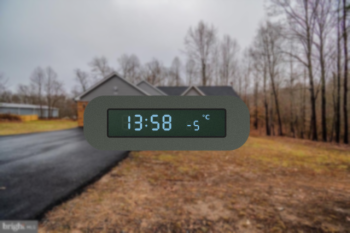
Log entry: 13,58
